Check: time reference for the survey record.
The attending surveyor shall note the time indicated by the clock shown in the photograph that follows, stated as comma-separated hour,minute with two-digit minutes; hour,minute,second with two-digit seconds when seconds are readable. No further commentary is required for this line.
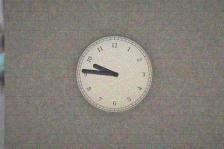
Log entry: 9,46
